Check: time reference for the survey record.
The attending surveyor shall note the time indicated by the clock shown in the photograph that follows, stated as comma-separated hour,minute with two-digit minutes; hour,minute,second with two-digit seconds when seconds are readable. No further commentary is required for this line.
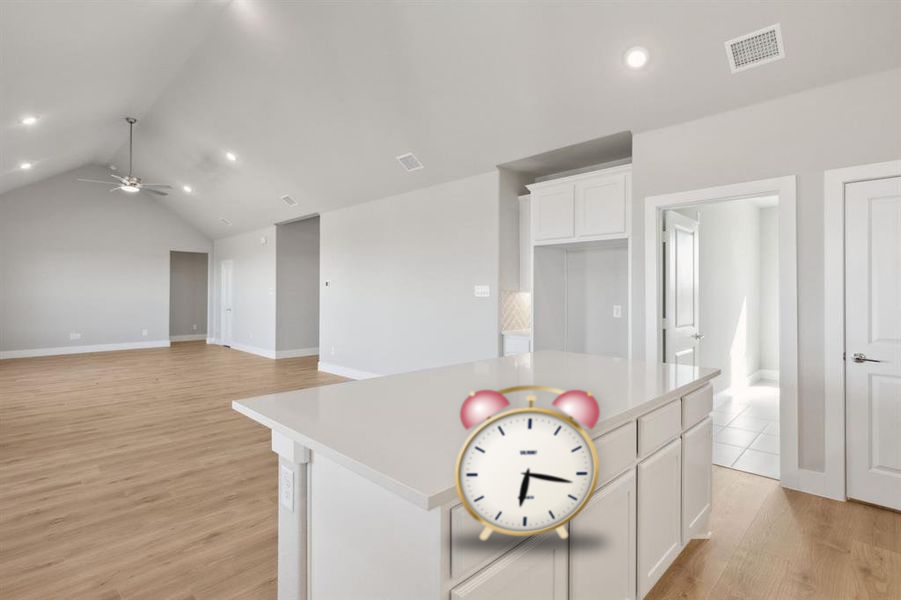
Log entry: 6,17
